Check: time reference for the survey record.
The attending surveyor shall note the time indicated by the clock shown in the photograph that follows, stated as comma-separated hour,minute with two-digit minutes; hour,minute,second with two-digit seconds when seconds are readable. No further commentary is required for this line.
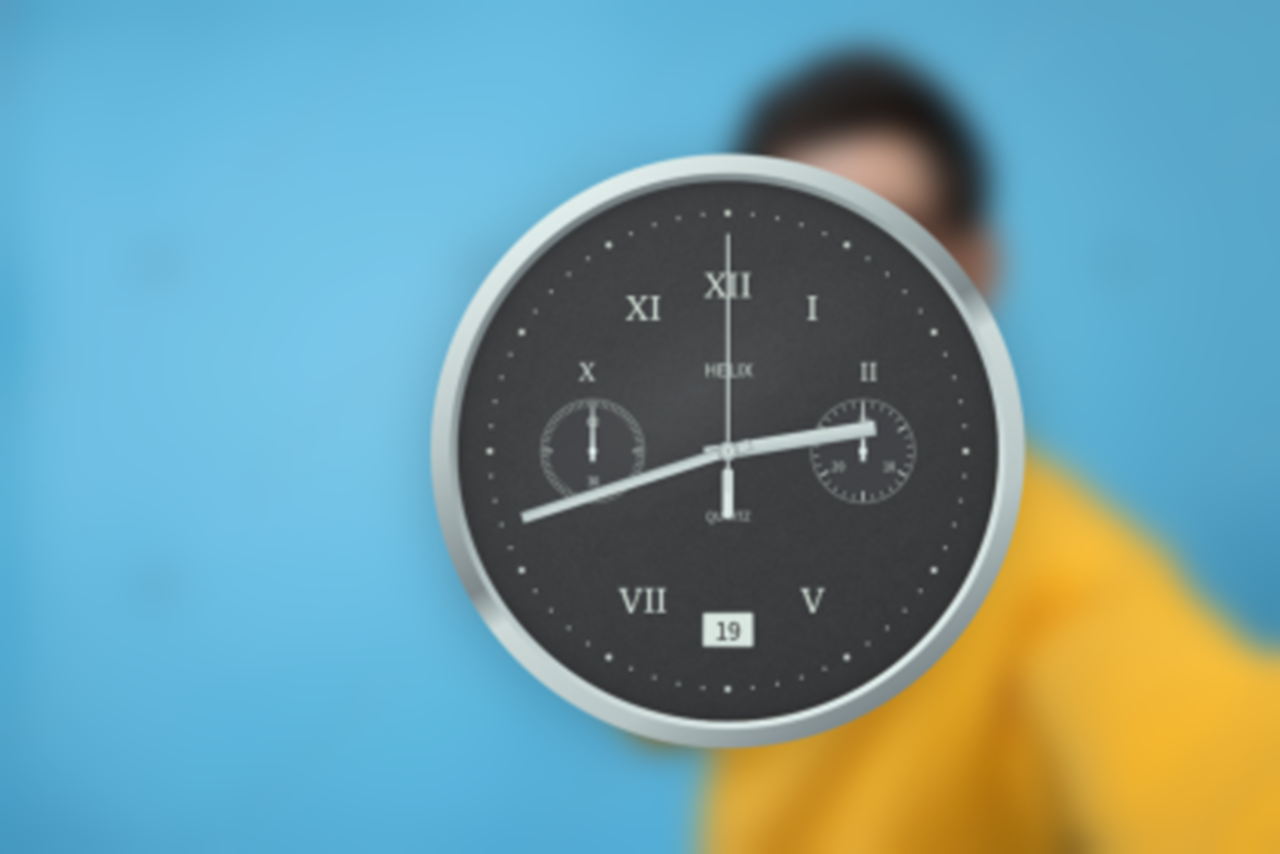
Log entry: 2,42
